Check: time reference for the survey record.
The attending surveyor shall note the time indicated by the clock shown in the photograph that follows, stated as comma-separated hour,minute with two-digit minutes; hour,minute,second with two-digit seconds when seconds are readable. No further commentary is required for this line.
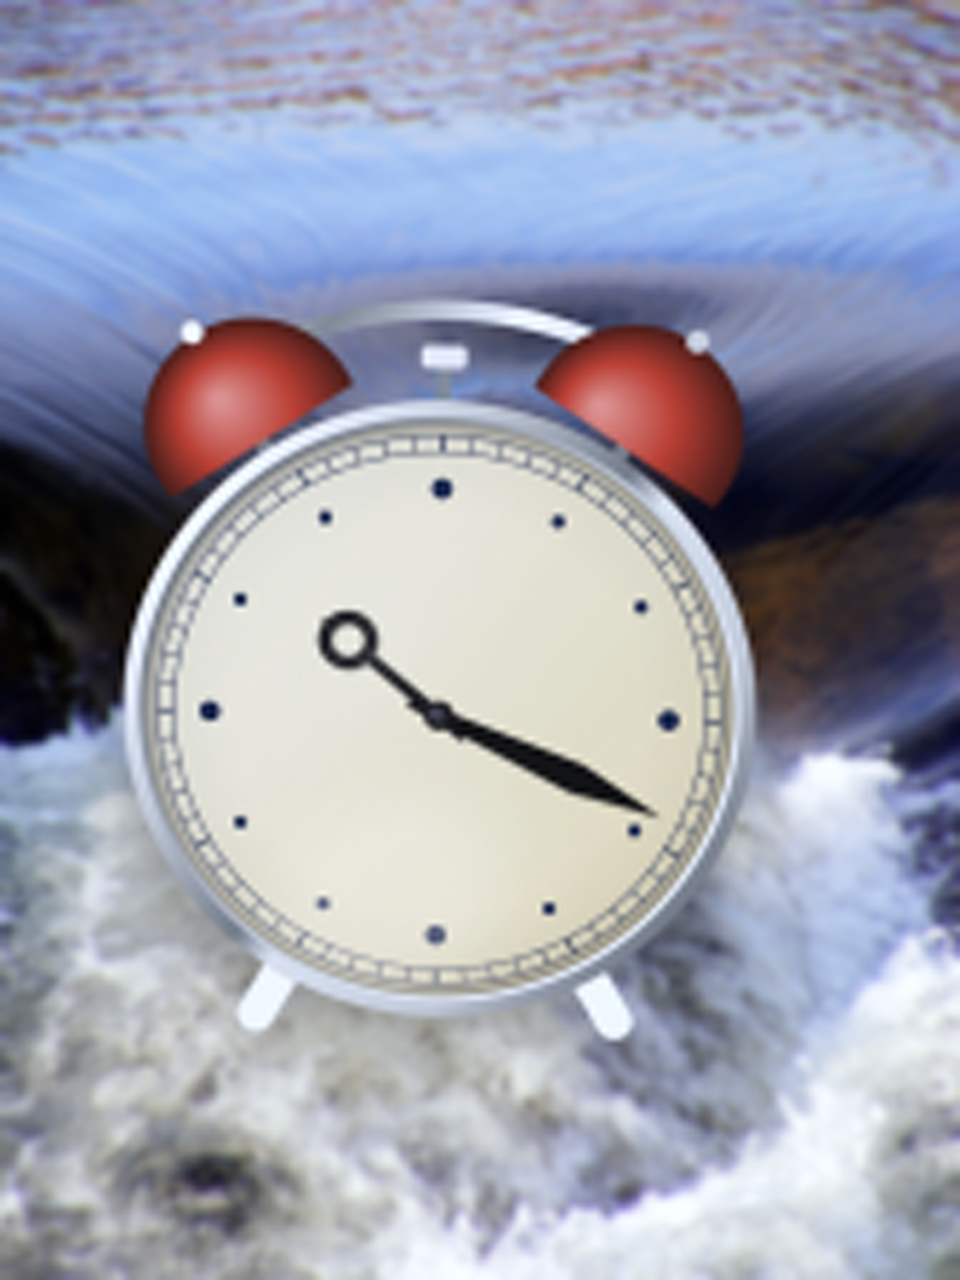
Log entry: 10,19
